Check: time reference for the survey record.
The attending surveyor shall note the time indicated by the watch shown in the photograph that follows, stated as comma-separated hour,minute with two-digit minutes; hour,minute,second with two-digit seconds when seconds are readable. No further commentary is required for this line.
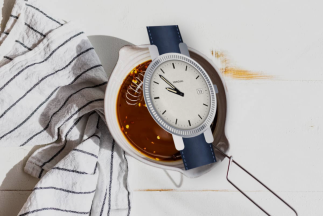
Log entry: 9,53
